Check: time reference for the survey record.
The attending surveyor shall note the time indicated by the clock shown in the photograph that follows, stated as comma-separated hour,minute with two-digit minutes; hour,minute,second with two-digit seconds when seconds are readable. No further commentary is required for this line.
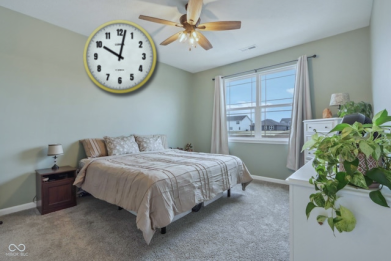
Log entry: 10,02
